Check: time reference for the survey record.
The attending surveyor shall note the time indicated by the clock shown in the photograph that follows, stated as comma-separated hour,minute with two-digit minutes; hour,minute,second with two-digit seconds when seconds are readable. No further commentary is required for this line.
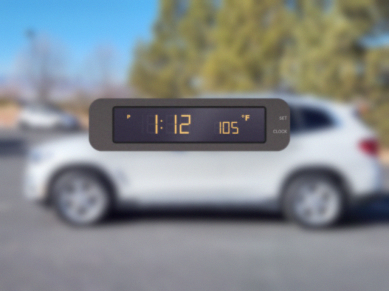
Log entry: 1,12
